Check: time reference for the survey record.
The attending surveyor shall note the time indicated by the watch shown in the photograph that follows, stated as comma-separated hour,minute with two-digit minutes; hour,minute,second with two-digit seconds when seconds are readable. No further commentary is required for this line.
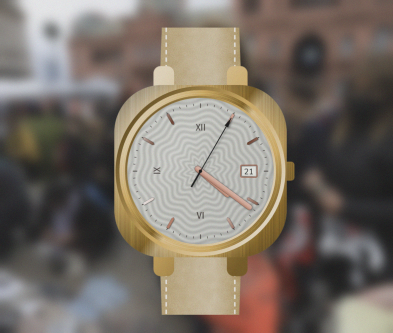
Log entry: 4,21,05
